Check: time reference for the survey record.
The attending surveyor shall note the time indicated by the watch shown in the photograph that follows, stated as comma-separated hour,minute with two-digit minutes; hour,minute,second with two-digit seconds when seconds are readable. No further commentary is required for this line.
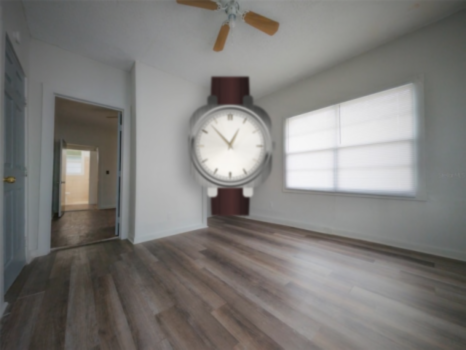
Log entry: 12,53
